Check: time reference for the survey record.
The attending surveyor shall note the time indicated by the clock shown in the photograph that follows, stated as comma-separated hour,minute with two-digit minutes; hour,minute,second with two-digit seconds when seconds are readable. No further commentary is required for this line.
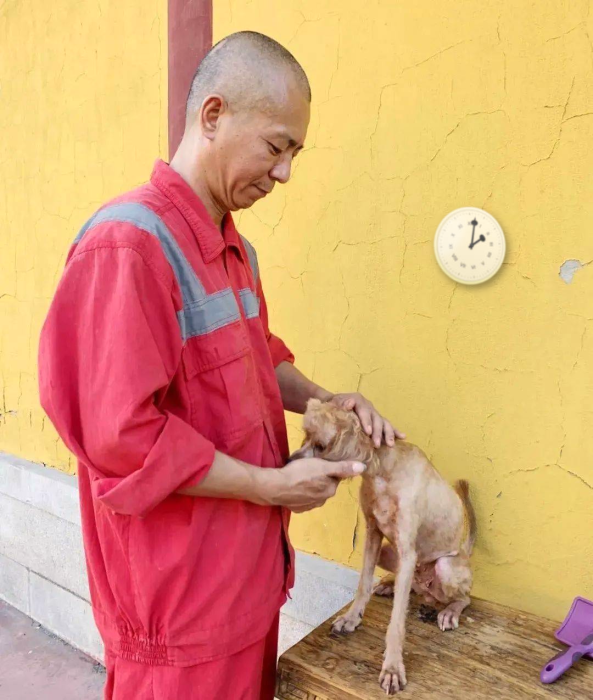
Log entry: 2,02
